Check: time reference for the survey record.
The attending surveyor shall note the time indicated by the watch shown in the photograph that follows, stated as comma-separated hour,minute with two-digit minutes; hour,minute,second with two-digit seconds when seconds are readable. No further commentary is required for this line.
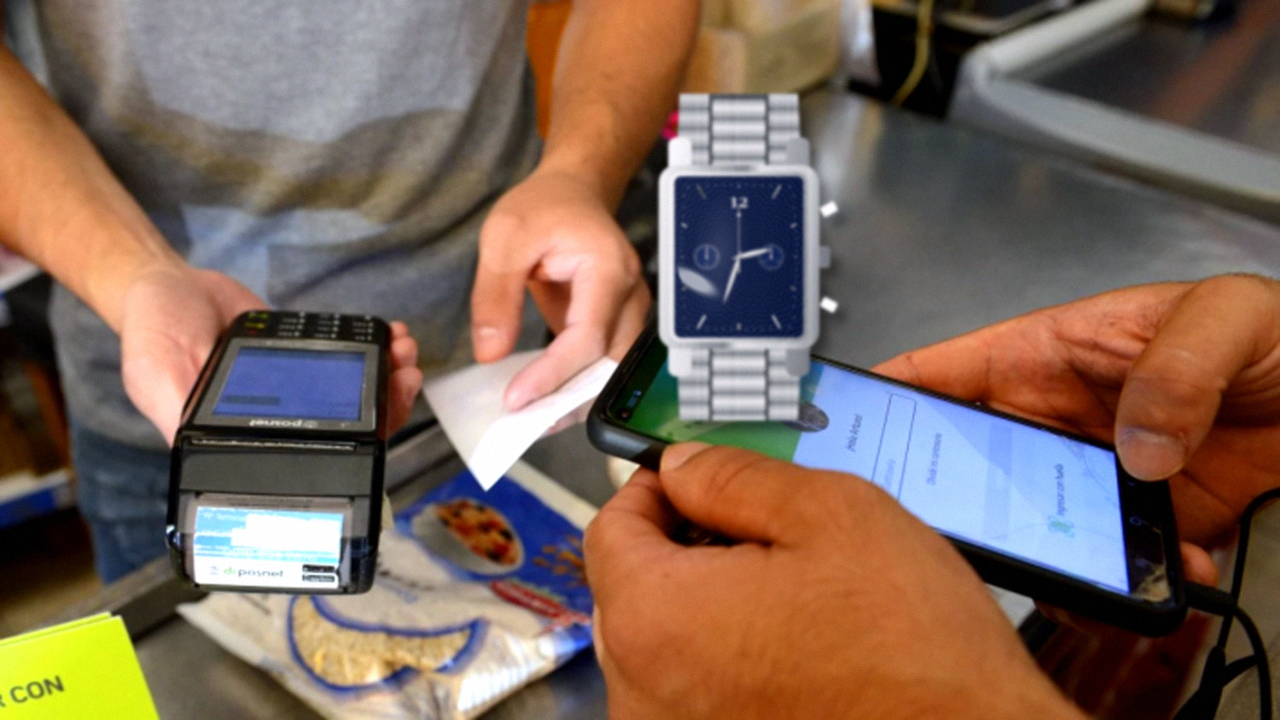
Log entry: 2,33
